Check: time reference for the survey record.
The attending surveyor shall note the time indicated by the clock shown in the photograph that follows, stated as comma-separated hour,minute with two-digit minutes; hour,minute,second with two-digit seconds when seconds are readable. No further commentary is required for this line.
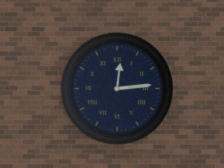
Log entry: 12,14
